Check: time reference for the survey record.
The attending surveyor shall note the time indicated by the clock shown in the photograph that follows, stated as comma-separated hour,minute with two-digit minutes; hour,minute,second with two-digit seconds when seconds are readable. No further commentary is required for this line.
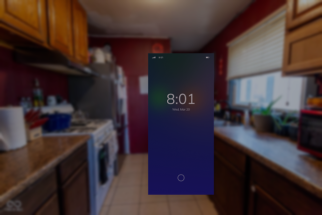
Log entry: 8,01
